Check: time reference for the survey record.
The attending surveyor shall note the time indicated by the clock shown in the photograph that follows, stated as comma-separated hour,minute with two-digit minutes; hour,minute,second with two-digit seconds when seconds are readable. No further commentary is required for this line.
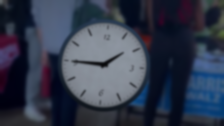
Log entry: 1,45
